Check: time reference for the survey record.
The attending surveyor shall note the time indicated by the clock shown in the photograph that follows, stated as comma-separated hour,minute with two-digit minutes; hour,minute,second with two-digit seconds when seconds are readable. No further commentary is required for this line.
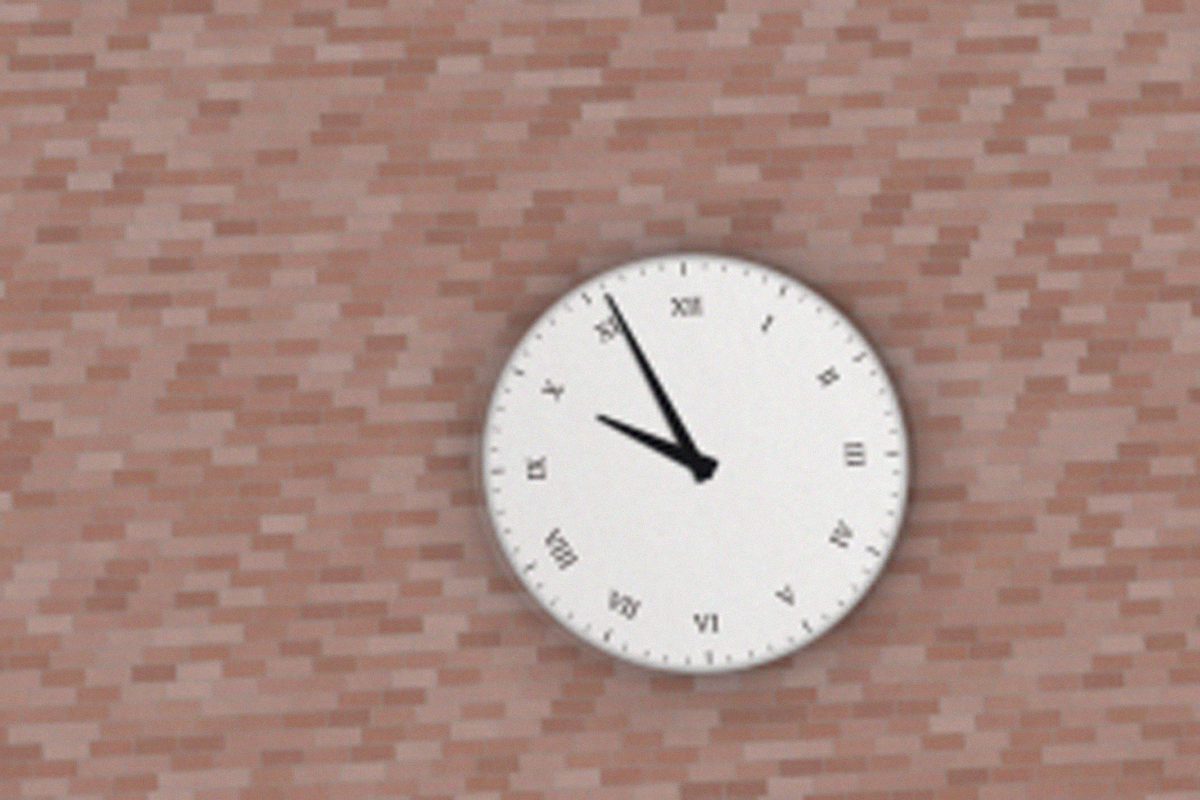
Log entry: 9,56
